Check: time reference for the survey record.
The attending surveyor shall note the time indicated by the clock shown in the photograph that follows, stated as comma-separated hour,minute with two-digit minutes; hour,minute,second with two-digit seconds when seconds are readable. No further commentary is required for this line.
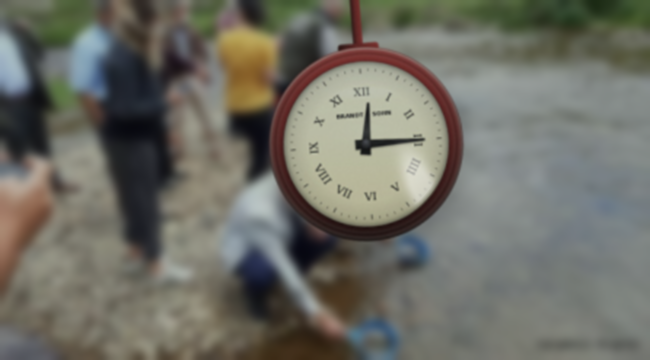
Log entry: 12,15
